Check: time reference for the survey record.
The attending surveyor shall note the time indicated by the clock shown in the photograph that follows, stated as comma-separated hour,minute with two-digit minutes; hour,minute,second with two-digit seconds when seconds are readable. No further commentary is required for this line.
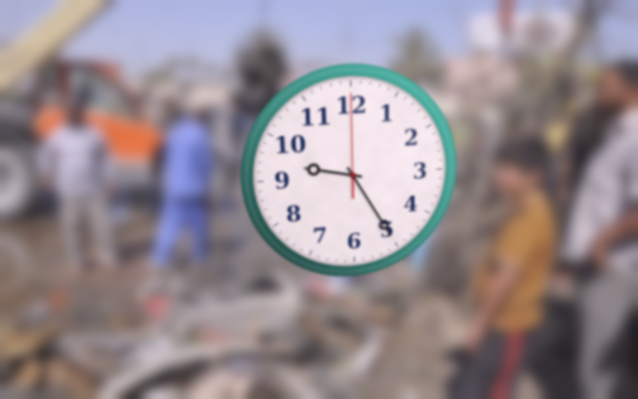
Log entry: 9,25,00
